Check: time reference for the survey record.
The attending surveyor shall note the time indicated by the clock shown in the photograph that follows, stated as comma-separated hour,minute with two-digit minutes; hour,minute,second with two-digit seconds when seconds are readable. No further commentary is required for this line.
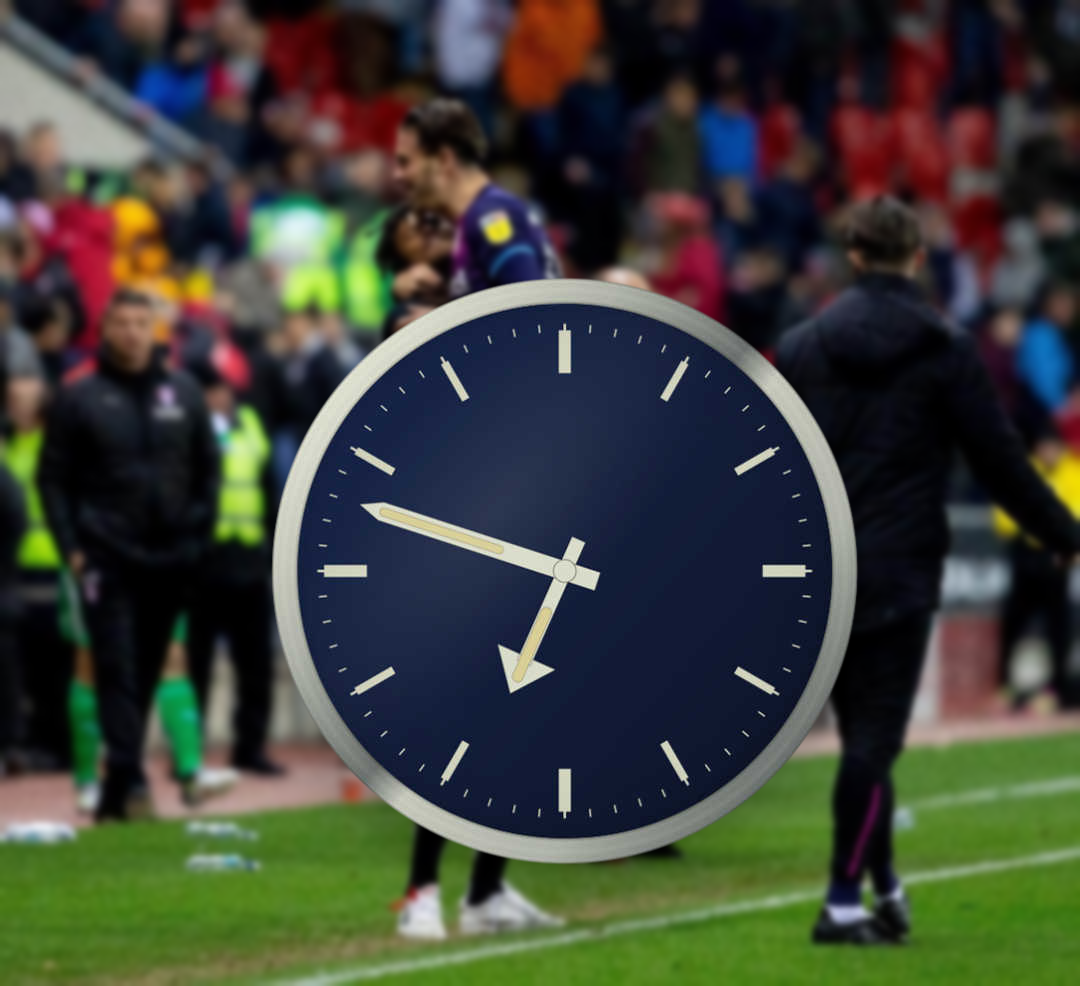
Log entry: 6,48
